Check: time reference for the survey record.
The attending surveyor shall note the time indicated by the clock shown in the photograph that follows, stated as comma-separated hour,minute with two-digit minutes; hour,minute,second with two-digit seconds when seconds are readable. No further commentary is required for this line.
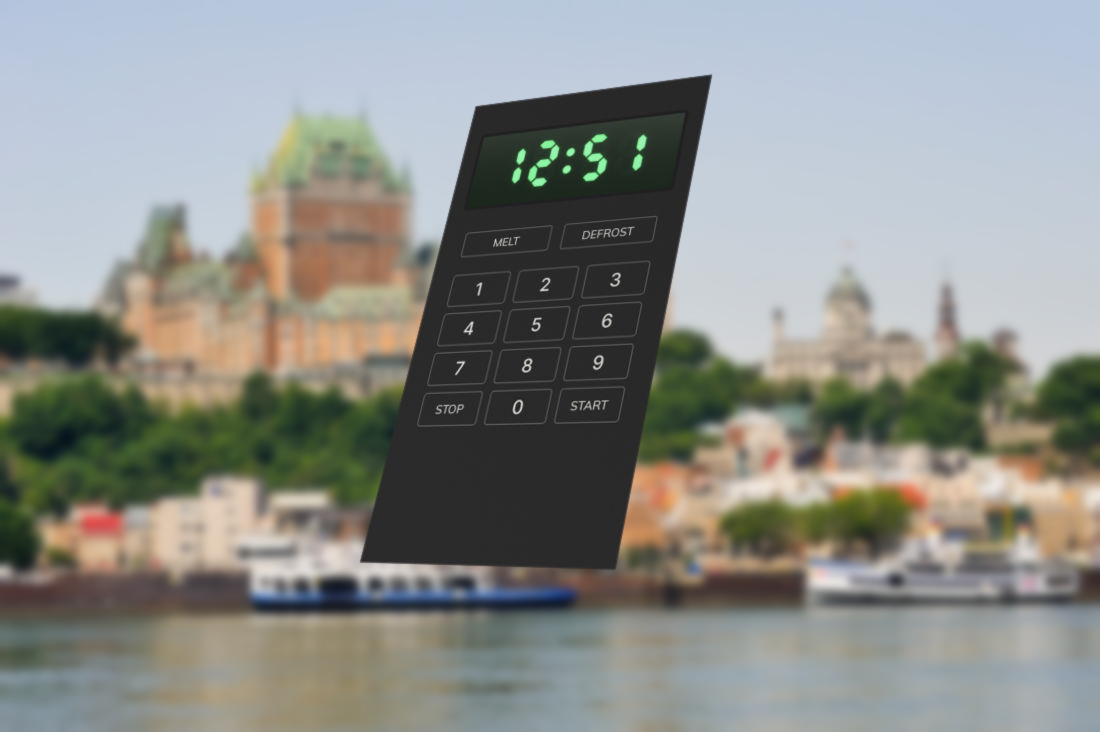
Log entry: 12,51
